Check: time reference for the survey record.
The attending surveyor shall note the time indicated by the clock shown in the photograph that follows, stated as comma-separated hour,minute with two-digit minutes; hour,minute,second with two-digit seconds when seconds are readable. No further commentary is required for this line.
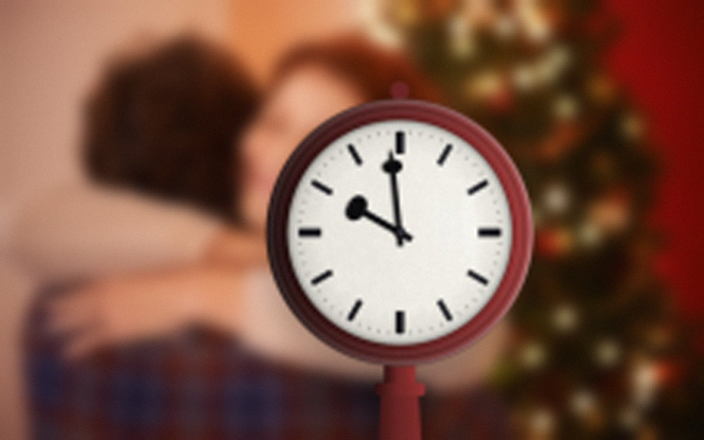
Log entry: 9,59
